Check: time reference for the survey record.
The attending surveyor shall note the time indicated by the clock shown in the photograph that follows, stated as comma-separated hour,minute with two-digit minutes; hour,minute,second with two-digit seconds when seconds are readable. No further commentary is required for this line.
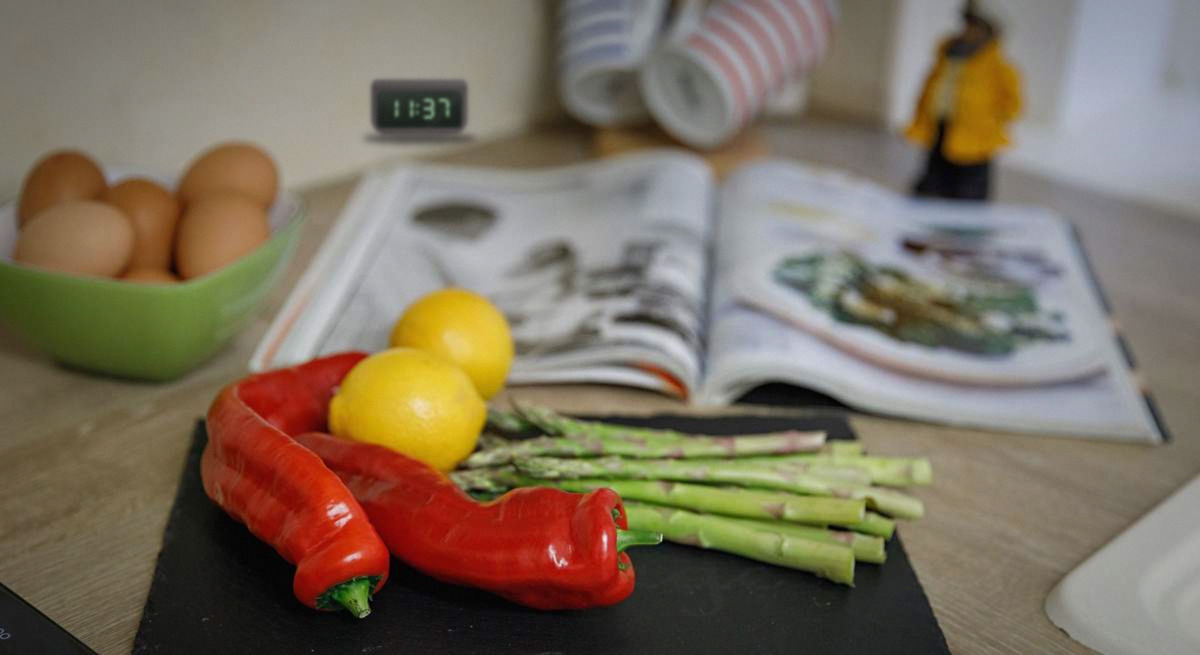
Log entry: 11,37
